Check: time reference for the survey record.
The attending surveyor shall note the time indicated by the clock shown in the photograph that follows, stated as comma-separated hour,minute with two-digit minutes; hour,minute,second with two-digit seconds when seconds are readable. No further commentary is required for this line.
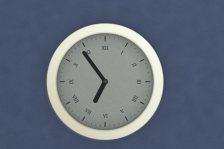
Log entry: 6,54
